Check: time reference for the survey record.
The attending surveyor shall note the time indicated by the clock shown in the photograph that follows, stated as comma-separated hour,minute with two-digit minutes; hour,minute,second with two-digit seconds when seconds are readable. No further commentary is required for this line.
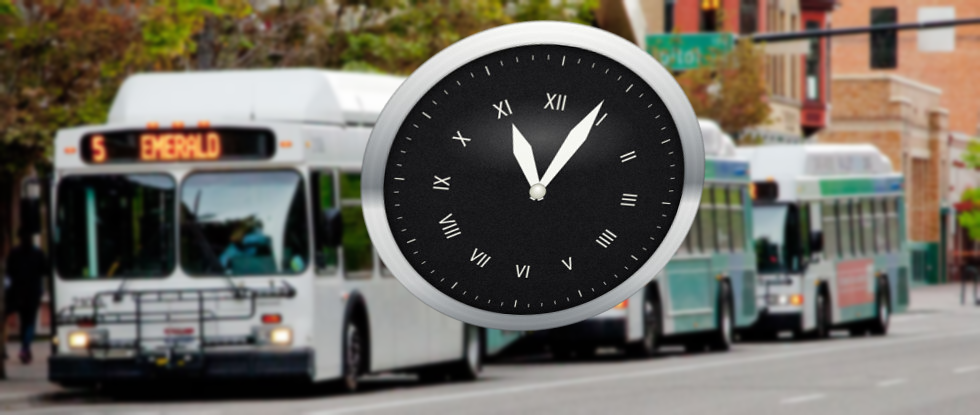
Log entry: 11,04
